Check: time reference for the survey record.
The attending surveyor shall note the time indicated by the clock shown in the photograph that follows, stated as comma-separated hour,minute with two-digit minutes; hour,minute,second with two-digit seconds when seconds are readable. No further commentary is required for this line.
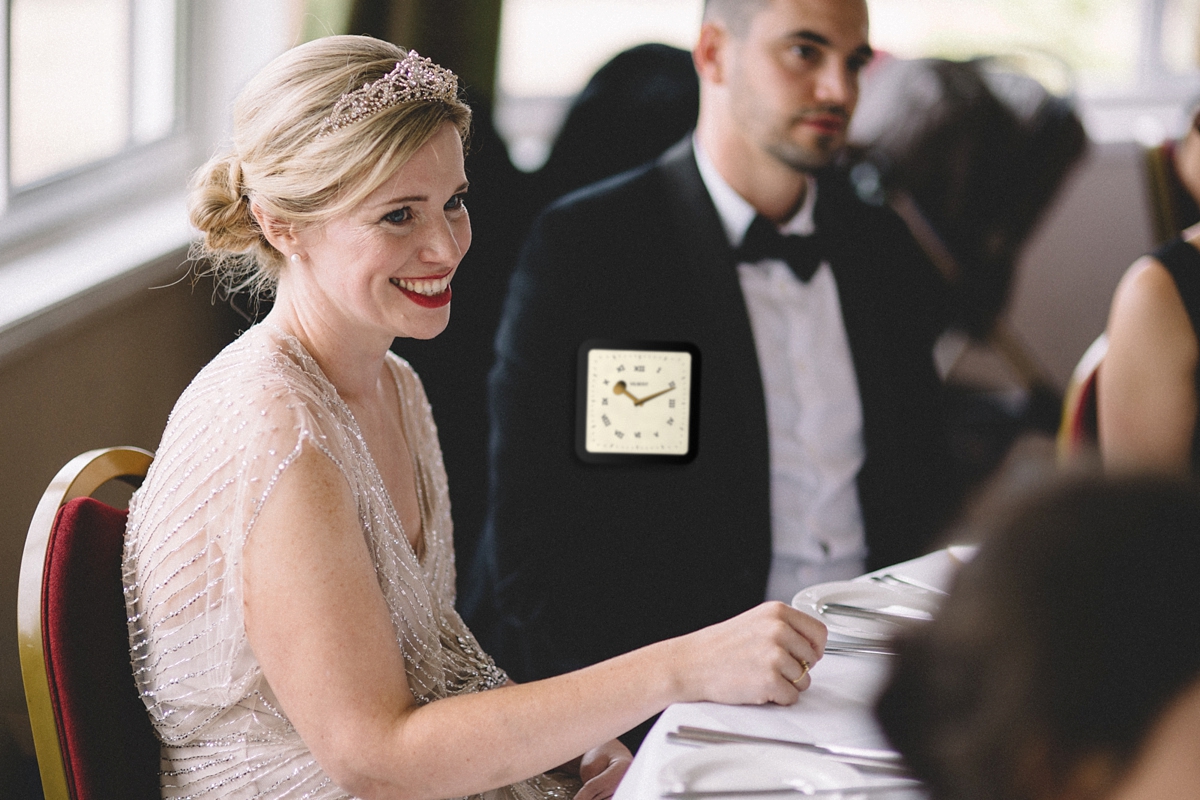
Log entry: 10,11
